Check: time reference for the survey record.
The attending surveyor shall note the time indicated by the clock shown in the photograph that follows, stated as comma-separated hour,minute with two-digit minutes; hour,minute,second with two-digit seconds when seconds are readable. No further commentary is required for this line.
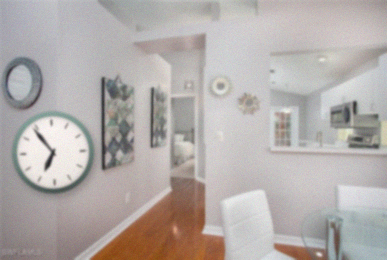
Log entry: 6,54
